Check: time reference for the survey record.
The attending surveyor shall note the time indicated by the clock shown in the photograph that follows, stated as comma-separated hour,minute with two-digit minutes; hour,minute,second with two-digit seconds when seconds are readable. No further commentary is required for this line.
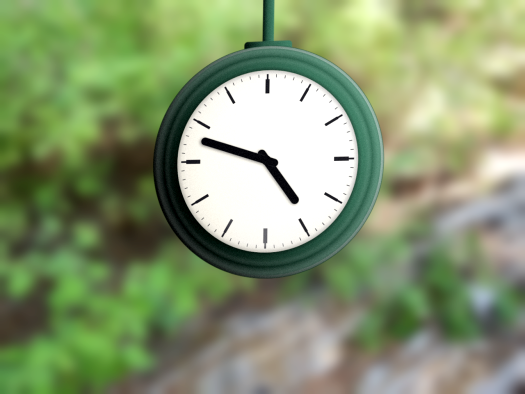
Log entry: 4,48
